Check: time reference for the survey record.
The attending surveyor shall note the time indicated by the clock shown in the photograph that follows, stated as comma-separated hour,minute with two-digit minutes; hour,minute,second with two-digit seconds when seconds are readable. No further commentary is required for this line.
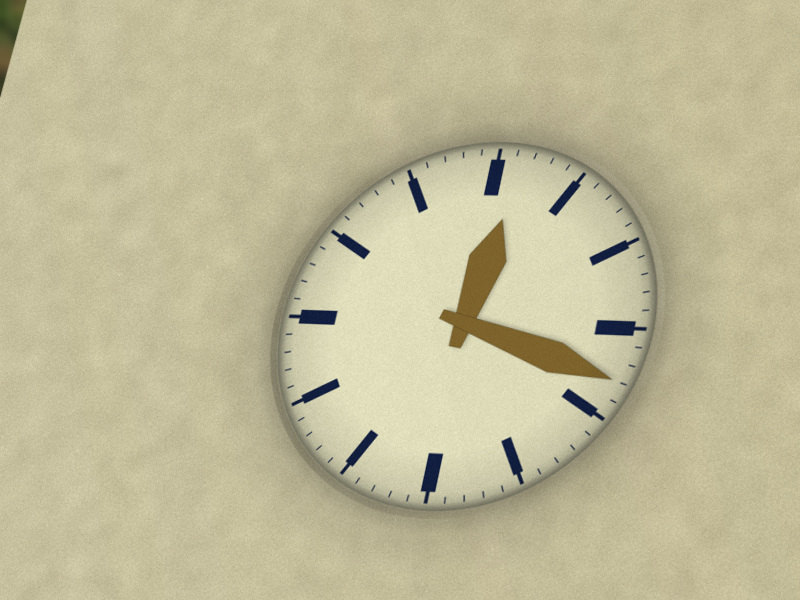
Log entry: 12,18
